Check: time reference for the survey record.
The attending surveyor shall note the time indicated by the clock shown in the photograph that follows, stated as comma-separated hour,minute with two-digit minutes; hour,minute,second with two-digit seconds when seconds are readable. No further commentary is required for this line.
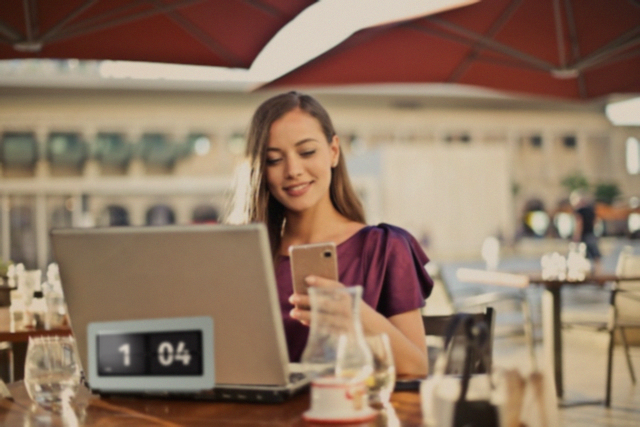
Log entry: 1,04
